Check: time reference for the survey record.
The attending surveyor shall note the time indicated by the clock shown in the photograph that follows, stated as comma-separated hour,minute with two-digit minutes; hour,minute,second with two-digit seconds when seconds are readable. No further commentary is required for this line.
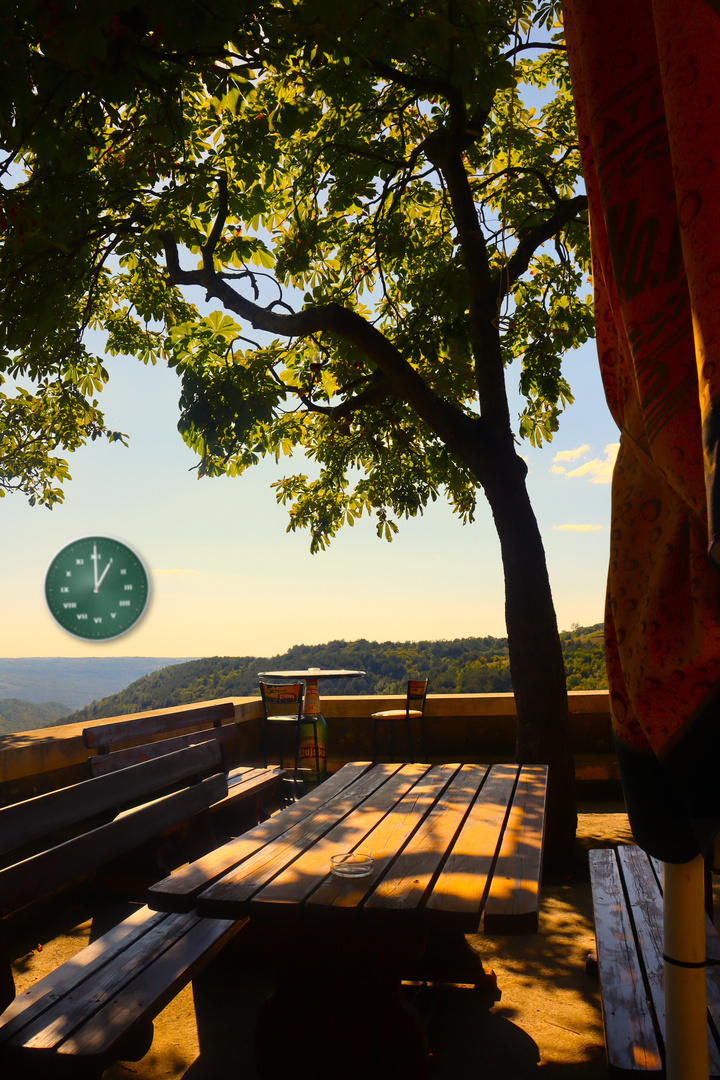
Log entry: 1,00
